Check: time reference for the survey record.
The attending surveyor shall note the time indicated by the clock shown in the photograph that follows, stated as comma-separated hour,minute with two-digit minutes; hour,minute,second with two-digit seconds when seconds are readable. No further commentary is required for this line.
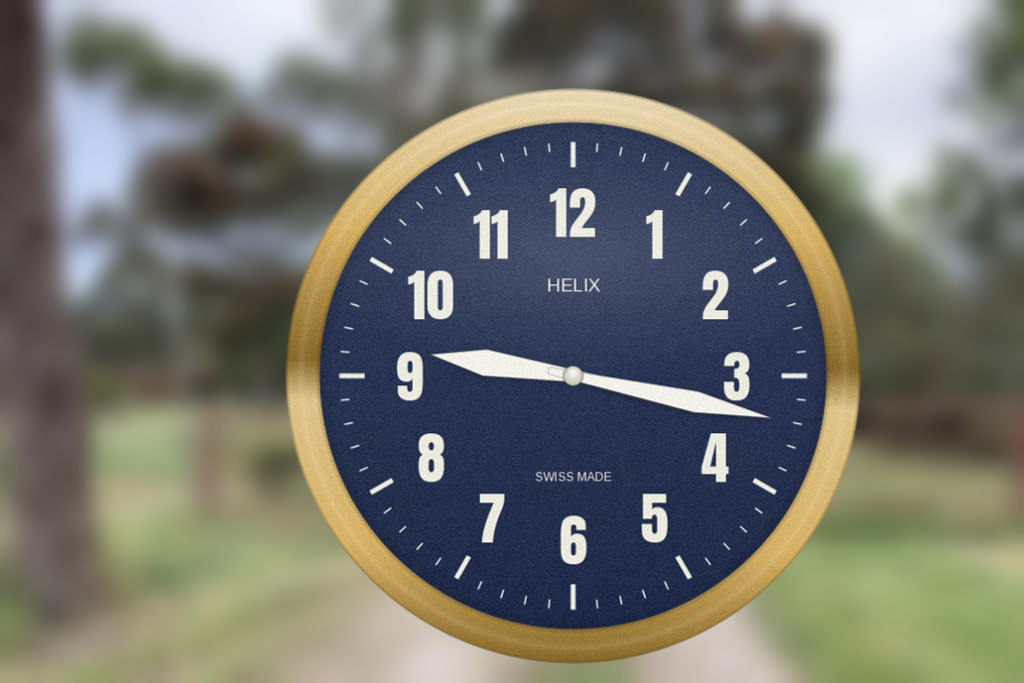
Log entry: 9,17
